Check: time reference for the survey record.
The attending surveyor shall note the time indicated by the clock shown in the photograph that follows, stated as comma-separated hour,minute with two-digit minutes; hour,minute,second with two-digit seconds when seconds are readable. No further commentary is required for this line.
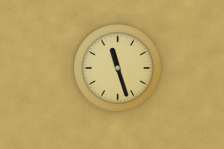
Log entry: 11,27
